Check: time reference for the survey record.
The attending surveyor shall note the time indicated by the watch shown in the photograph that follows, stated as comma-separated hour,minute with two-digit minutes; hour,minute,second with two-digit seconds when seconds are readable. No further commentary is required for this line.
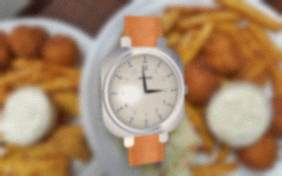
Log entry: 2,59
